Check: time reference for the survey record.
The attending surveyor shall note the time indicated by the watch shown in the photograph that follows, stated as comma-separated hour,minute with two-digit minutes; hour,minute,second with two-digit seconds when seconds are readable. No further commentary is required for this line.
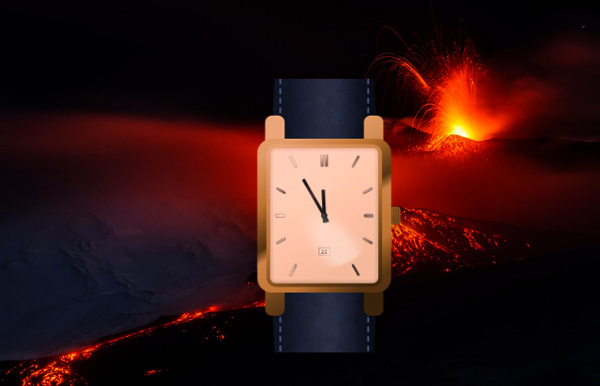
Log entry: 11,55
